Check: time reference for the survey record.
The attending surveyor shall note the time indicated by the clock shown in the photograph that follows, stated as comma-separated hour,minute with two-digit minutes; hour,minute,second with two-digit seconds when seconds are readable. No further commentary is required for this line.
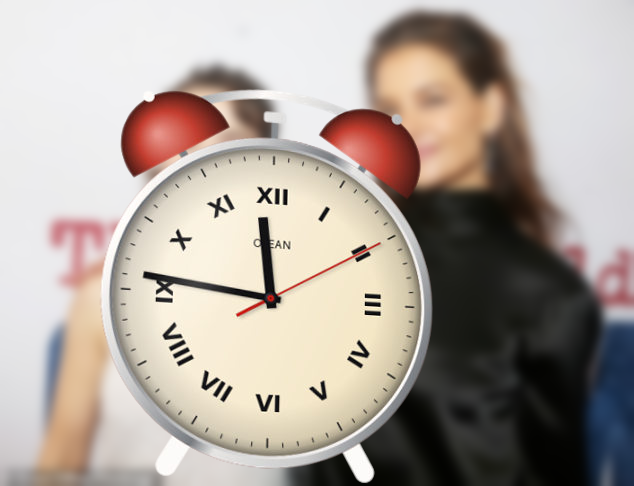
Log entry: 11,46,10
